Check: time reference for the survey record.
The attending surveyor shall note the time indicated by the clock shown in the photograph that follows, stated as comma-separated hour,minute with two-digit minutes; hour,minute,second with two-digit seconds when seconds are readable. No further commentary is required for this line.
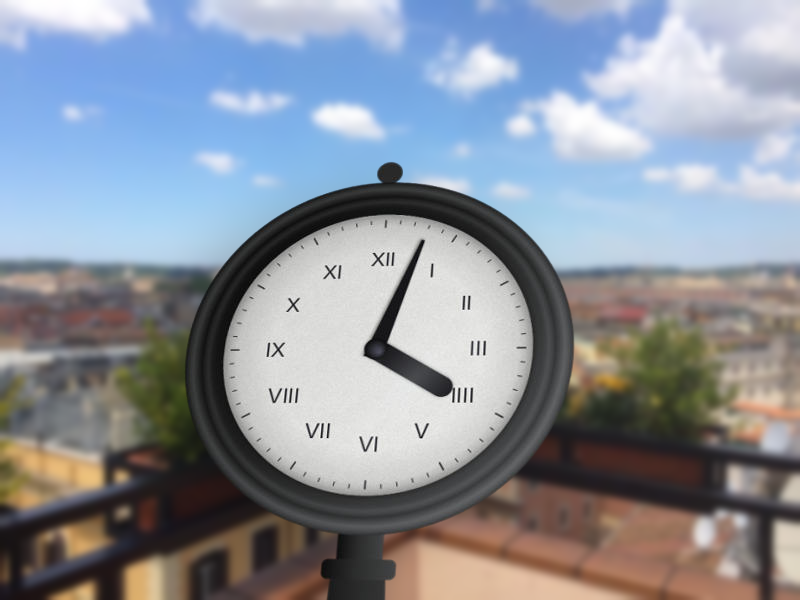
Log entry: 4,03
